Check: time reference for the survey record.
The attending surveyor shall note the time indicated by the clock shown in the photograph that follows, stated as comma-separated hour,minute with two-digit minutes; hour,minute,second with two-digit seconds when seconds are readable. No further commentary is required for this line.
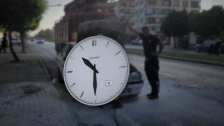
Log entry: 10,30
